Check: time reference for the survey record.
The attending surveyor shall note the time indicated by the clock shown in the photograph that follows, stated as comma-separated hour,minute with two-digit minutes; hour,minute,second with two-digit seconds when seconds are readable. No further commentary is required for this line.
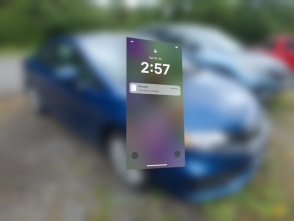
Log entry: 2,57
